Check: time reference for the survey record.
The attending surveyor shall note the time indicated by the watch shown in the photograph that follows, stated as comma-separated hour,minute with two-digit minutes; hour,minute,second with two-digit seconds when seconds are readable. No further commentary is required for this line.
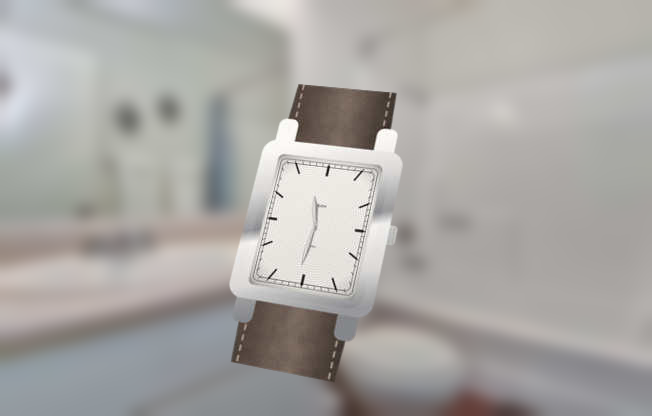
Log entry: 11,31
